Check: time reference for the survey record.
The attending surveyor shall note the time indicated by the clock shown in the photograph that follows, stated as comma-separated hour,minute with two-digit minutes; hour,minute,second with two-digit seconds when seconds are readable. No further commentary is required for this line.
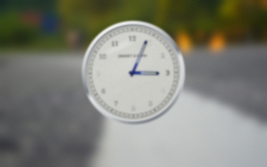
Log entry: 3,04
